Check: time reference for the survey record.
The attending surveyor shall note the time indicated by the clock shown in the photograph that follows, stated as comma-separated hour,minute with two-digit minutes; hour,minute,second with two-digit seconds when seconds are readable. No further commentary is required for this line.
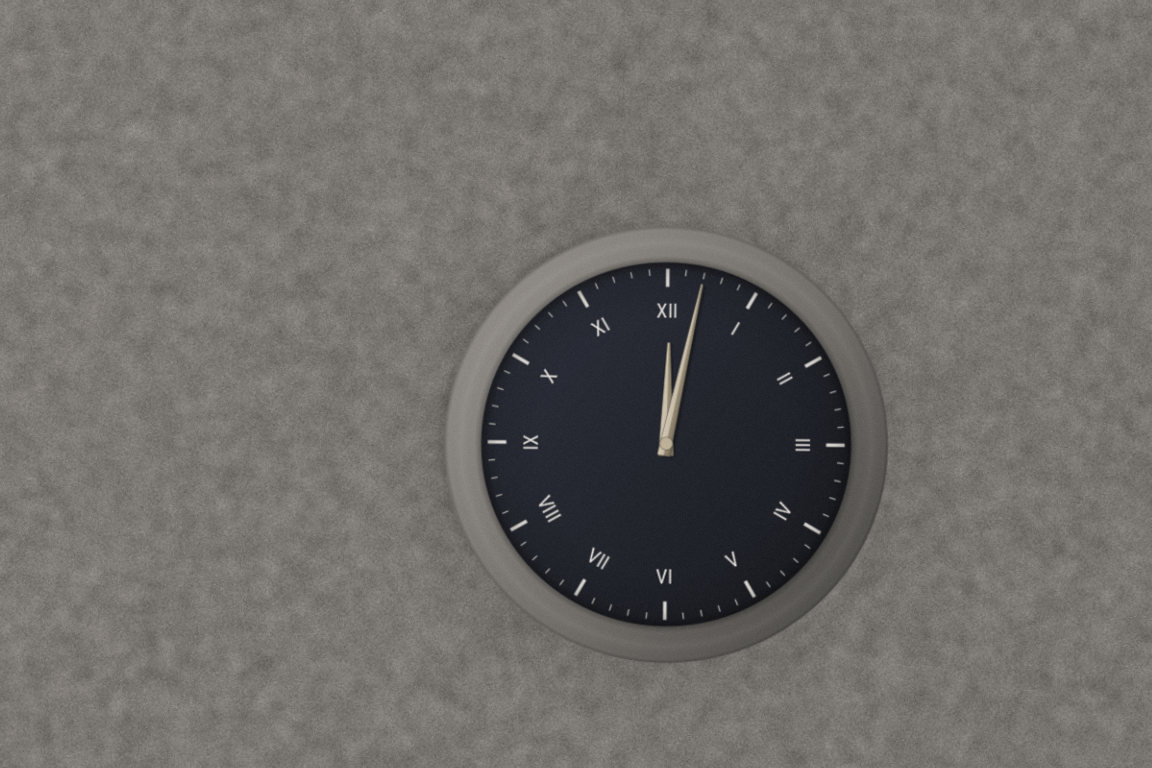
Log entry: 12,02
